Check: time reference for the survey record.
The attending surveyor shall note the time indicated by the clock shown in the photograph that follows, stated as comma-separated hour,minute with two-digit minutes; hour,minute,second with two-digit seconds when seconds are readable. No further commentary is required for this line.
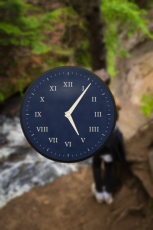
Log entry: 5,06
